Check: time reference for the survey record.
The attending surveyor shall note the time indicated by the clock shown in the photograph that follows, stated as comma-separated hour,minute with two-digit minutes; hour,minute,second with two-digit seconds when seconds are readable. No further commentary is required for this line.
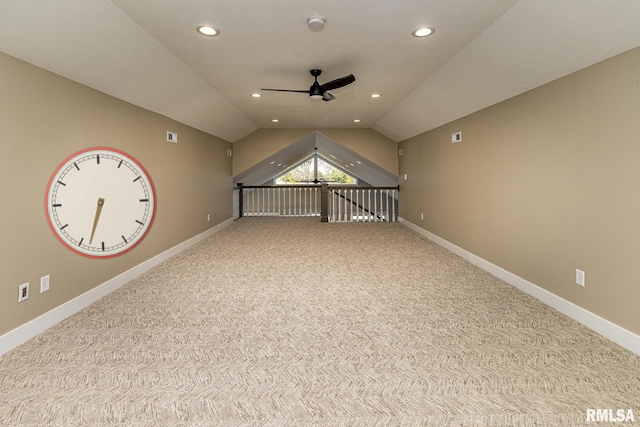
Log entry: 6,33
